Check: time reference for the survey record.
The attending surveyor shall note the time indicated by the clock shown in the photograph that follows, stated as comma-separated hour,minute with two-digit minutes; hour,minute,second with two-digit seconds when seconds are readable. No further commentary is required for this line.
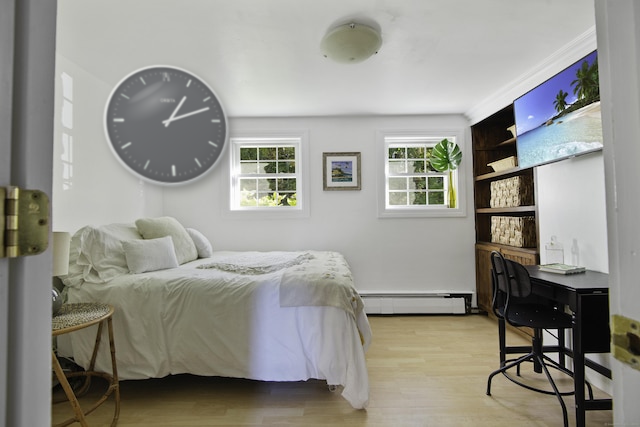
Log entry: 1,12
